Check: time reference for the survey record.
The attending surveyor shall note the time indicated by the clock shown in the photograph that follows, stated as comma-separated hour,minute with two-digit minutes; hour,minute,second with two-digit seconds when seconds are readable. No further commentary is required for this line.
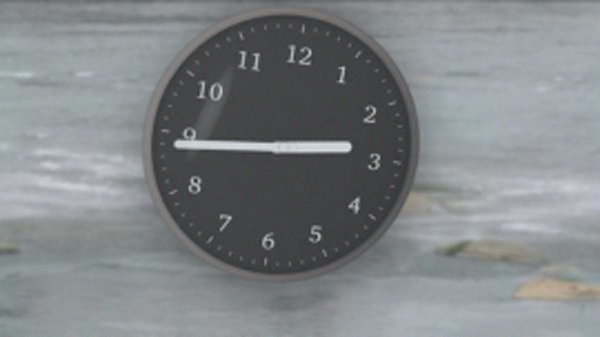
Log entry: 2,44
